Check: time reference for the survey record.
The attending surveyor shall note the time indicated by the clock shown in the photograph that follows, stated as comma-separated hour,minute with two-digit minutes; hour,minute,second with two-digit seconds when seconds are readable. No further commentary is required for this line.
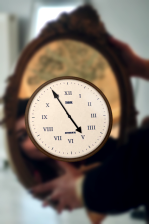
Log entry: 4,55
